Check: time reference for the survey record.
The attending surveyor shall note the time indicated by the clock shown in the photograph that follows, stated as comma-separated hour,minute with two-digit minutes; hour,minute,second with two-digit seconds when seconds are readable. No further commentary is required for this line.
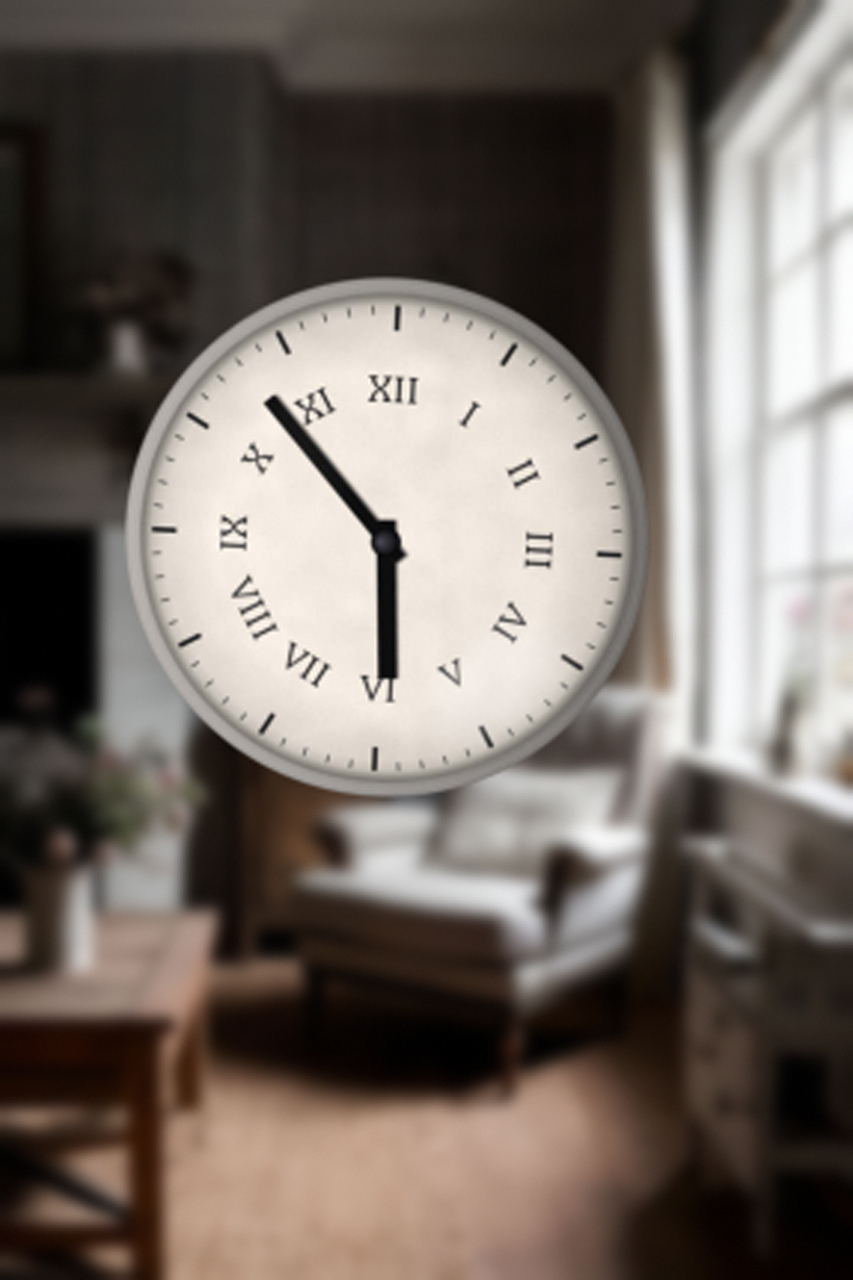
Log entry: 5,53
